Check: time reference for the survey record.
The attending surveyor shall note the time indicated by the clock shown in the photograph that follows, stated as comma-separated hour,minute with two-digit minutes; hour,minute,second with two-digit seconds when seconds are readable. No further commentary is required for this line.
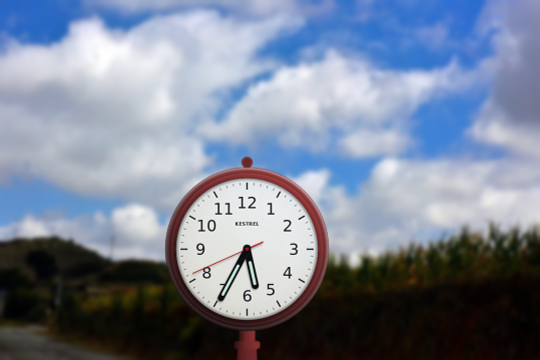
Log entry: 5,34,41
